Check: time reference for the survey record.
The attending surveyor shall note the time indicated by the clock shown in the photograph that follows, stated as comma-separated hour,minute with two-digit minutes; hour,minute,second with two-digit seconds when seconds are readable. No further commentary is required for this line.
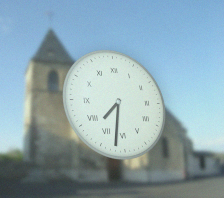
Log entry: 7,32
